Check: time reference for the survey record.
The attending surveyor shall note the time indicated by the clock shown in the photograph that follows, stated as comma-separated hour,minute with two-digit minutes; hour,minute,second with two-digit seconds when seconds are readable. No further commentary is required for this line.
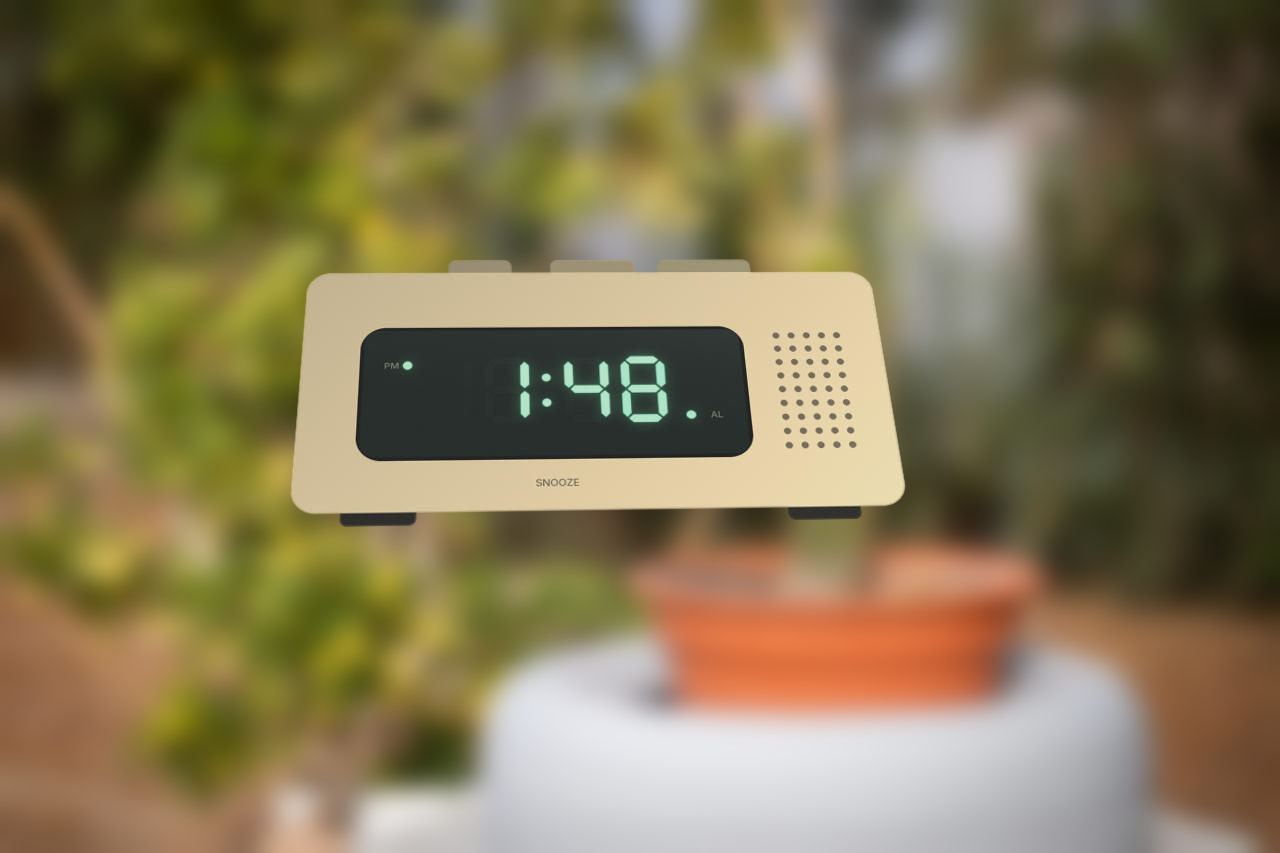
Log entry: 1,48
